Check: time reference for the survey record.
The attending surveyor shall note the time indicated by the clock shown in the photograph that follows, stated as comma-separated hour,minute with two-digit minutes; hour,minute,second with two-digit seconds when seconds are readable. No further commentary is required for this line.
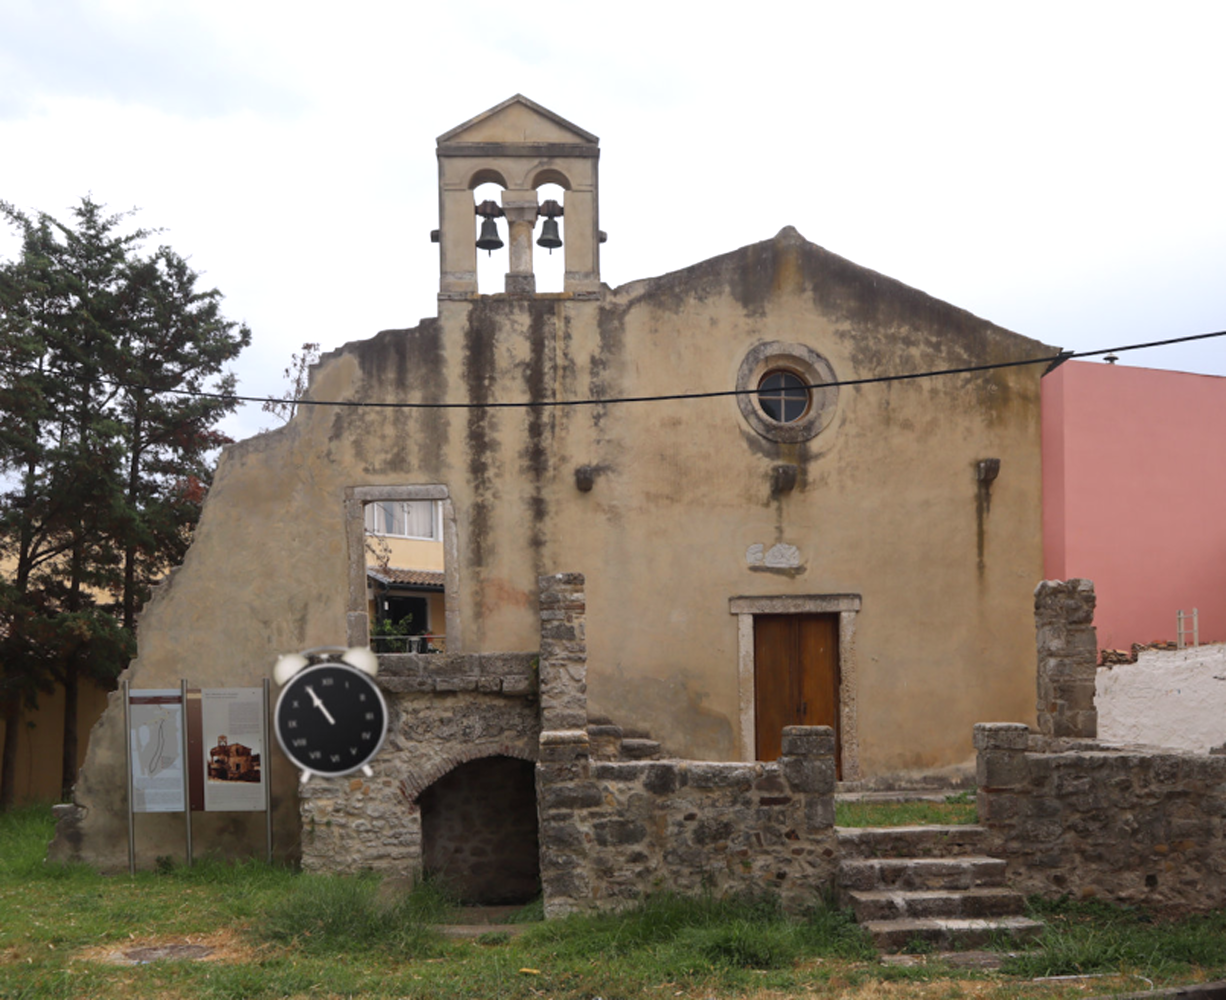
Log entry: 10,55
